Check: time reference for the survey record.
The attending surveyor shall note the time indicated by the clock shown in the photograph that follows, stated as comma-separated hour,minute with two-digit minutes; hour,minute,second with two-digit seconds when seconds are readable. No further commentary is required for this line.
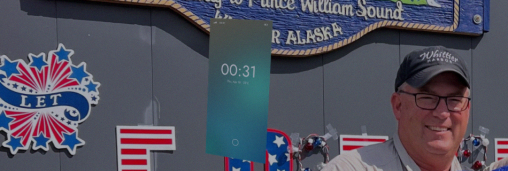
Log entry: 0,31
